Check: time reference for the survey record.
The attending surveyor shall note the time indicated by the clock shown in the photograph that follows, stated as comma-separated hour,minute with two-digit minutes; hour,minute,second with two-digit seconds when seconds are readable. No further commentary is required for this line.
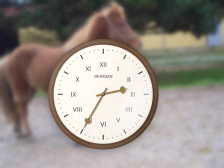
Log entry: 2,35
